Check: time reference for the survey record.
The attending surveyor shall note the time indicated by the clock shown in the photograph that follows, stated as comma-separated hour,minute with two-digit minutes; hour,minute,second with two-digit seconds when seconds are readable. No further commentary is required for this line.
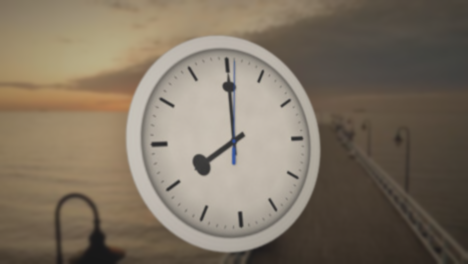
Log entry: 8,00,01
